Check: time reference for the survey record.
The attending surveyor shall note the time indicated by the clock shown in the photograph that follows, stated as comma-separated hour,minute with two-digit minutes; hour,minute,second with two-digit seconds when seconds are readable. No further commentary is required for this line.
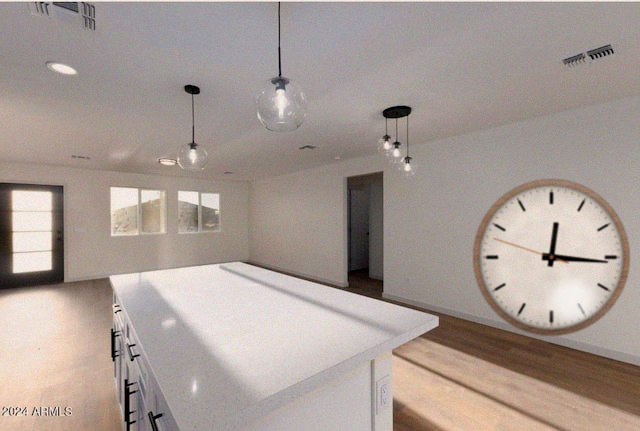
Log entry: 12,15,48
